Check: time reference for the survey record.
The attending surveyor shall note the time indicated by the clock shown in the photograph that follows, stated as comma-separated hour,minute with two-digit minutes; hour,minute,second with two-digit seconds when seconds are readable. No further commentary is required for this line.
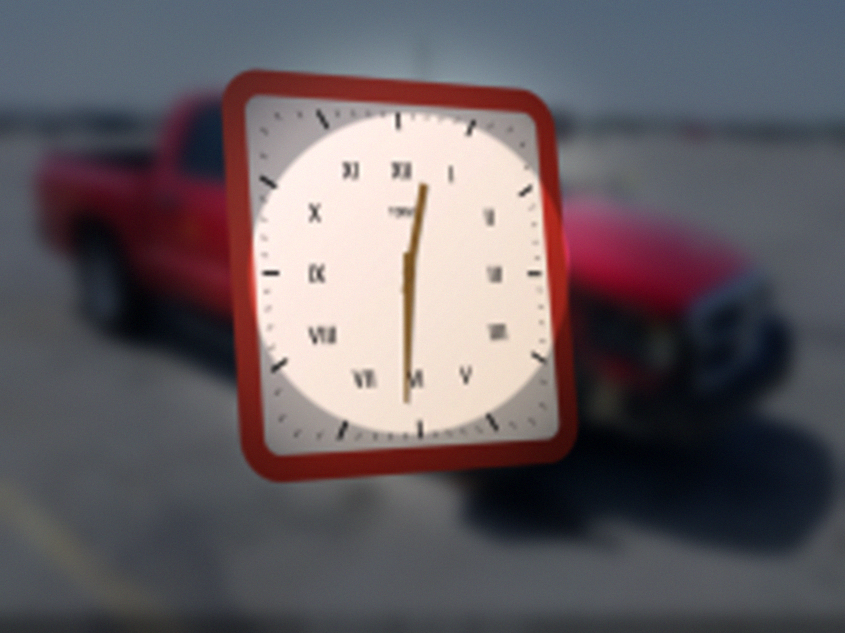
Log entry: 12,31
